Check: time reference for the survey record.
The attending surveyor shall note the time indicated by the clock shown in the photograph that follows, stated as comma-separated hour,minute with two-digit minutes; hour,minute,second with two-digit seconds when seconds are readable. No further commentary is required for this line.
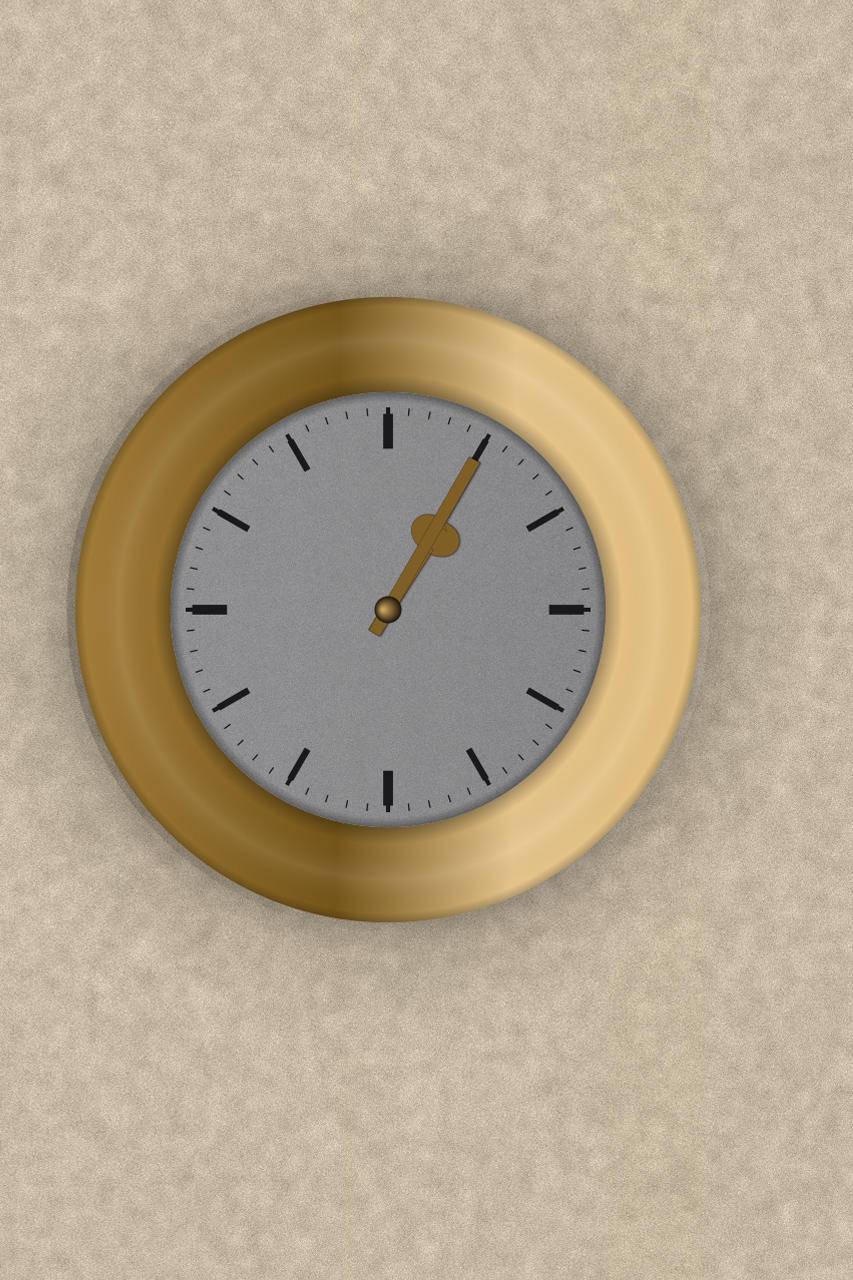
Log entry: 1,05
